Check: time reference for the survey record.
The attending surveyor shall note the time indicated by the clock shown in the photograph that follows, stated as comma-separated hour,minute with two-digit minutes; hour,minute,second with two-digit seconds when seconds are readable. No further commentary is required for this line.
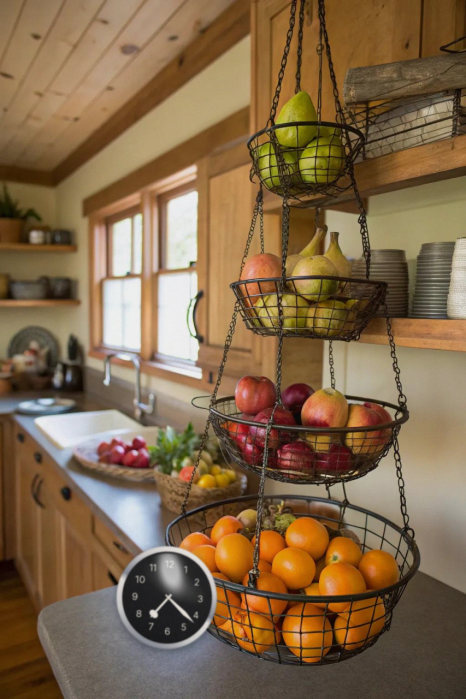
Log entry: 7,22
